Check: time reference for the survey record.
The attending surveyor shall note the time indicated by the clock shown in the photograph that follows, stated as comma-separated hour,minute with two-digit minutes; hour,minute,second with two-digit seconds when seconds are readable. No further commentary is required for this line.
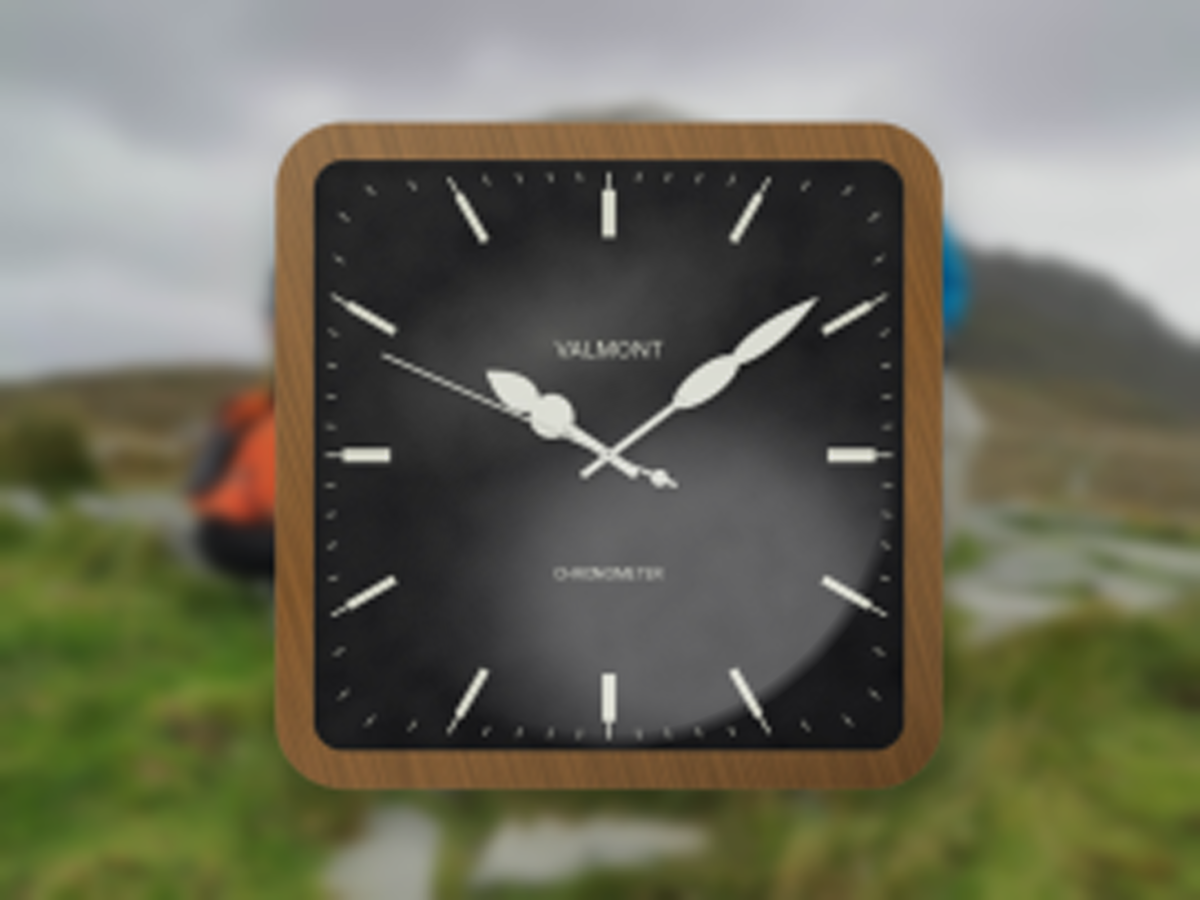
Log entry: 10,08,49
